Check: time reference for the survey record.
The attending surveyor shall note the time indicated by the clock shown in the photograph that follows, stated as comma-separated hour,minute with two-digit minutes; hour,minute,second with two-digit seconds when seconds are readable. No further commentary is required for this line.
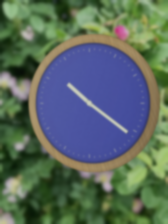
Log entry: 10,21
